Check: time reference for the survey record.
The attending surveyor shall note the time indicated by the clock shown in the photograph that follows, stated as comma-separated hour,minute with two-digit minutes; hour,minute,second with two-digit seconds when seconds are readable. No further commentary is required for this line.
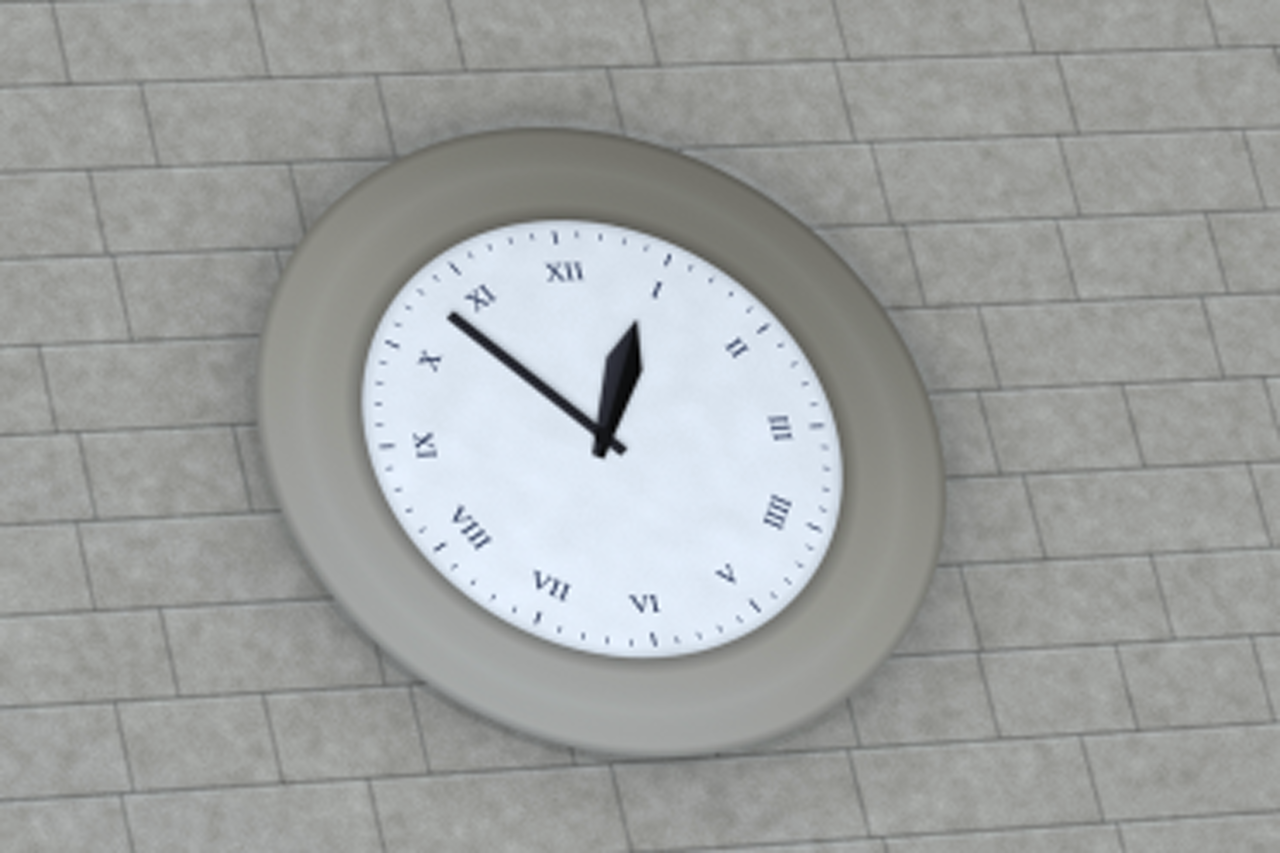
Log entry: 12,53
